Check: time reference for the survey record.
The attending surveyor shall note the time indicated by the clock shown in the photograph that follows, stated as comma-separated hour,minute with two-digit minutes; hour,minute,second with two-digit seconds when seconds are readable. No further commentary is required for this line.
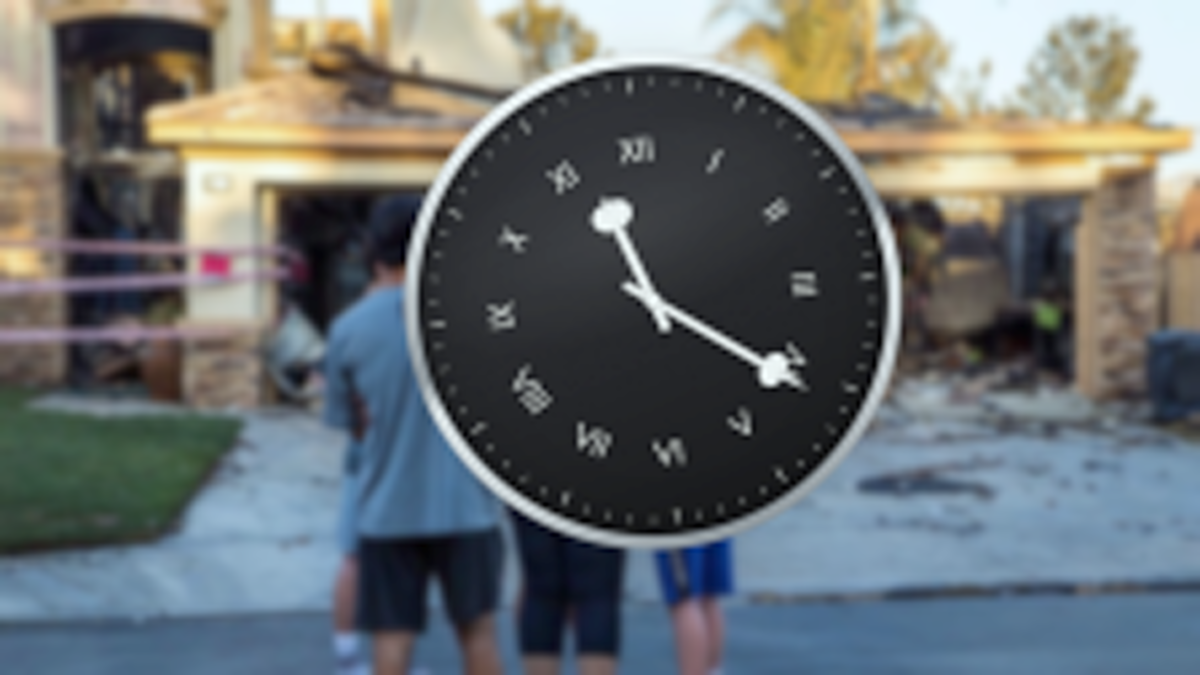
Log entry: 11,21
